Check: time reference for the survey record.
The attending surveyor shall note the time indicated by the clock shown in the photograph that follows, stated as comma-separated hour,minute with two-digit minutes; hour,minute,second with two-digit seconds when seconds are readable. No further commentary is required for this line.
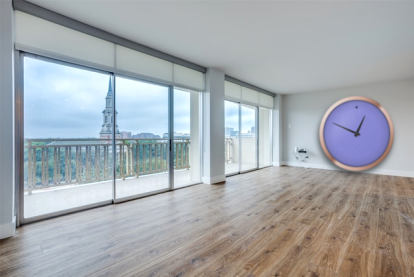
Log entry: 12,49
